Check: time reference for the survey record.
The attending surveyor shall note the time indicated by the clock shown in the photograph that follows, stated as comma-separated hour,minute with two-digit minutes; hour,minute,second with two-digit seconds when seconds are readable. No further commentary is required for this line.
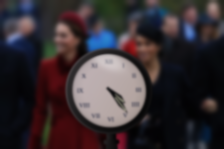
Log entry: 4,24
